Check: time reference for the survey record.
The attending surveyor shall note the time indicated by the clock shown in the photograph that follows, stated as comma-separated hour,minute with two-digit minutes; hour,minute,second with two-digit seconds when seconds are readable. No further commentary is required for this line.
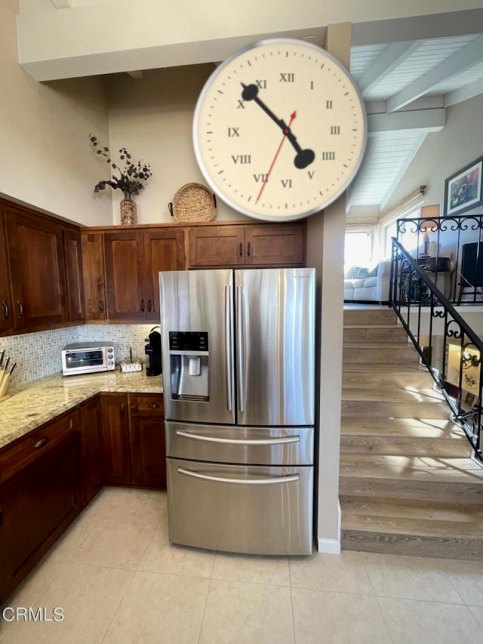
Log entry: 4,52,34
